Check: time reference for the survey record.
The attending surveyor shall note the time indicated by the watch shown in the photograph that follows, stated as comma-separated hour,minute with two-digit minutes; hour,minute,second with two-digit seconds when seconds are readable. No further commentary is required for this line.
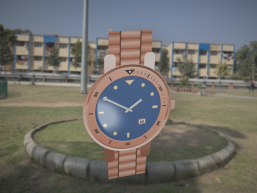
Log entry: 1,50
